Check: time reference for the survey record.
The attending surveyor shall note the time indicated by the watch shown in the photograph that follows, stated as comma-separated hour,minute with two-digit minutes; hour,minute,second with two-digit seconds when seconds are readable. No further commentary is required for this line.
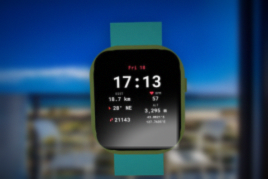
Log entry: 17,13
